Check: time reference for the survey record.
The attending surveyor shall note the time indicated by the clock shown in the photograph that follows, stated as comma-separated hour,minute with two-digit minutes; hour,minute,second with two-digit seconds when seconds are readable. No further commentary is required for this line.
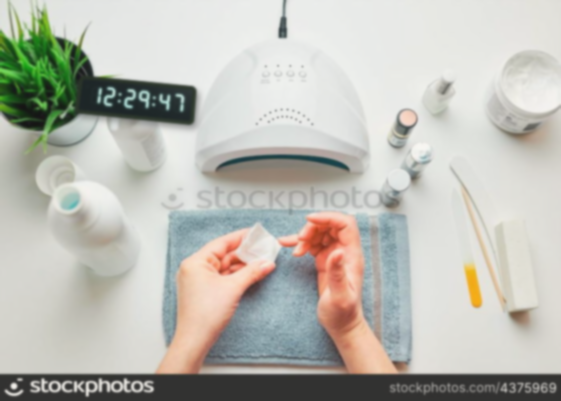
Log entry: 12,29,47
